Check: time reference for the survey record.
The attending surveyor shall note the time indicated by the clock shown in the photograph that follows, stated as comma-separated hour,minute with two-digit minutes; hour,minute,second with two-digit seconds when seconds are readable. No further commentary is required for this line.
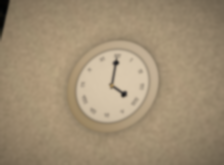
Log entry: 4,00
